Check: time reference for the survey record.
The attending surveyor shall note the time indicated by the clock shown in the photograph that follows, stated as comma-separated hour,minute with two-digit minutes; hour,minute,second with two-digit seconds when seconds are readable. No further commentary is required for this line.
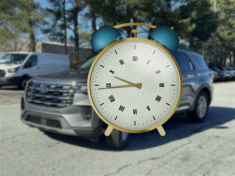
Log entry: 9,44
